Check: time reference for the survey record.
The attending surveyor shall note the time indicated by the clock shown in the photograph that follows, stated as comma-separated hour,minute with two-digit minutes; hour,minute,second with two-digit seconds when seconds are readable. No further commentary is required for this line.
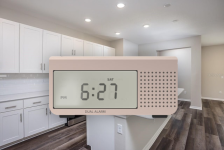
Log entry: 6,27
